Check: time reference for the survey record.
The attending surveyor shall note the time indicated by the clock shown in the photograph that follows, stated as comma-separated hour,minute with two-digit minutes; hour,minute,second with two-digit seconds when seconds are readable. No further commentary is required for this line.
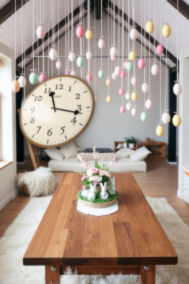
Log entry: 11,17
